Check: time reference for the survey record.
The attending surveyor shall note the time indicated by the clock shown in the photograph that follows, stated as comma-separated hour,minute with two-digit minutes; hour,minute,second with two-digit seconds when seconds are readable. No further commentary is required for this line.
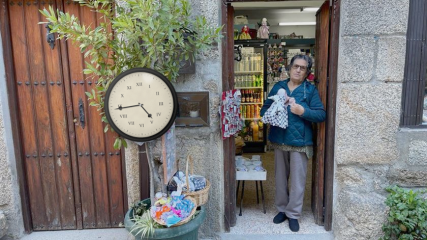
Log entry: 4,44
